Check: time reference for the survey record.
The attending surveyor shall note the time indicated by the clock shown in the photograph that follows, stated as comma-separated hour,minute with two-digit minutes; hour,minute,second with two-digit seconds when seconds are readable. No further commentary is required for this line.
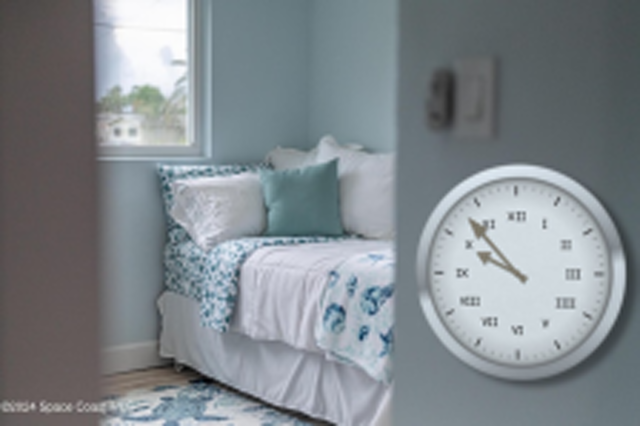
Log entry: 9,53
